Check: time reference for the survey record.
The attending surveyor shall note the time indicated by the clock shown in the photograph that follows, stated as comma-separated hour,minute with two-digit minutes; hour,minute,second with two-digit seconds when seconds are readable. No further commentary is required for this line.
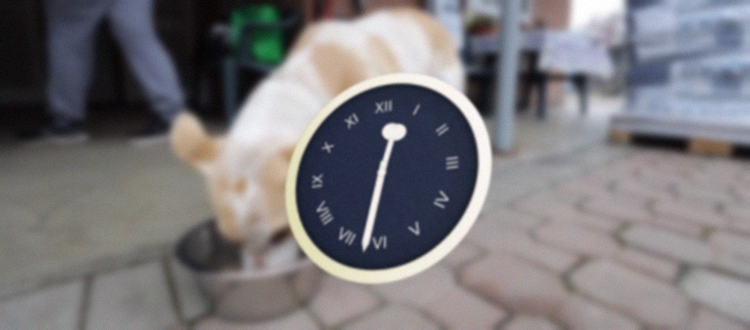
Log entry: 12,32
